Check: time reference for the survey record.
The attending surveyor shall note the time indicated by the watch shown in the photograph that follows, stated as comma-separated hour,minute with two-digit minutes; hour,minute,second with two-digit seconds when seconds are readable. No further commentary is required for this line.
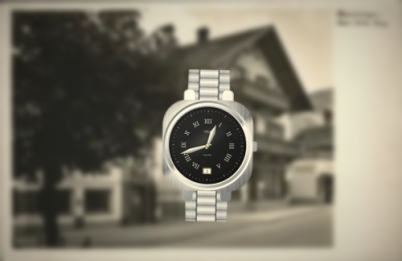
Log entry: 12,42
